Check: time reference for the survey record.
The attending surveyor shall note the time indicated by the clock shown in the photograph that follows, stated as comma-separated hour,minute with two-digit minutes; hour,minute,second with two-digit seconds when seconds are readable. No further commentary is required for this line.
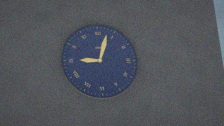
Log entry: 9,03
